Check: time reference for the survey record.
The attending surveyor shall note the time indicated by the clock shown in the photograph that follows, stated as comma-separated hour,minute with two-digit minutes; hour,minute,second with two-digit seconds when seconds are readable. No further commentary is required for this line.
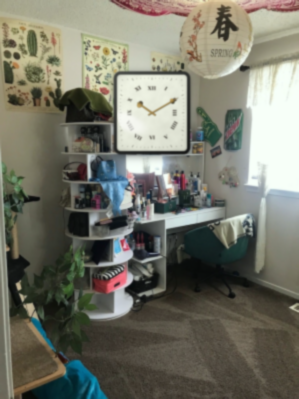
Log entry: 10,10
